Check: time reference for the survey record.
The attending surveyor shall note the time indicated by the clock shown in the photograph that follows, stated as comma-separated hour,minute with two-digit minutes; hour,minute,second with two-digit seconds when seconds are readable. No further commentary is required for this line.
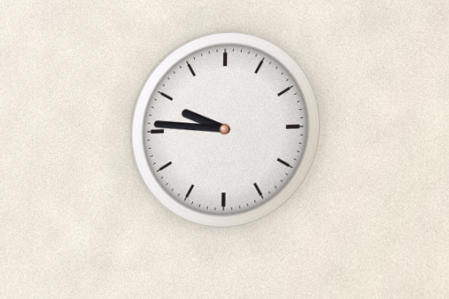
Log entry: 9,46
